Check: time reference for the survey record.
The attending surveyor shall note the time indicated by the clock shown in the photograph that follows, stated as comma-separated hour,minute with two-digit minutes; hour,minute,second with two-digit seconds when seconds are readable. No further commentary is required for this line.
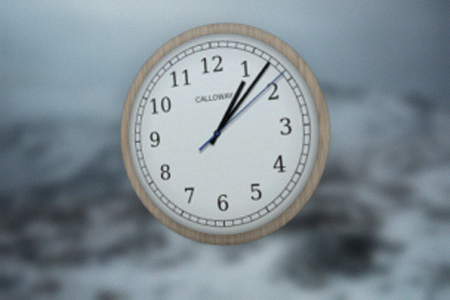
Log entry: 1,07,09
